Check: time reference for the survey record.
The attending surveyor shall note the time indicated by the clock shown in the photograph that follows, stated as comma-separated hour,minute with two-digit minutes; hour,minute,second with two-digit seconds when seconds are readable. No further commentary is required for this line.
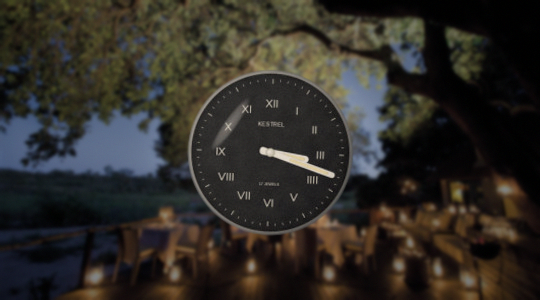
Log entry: 3,18
